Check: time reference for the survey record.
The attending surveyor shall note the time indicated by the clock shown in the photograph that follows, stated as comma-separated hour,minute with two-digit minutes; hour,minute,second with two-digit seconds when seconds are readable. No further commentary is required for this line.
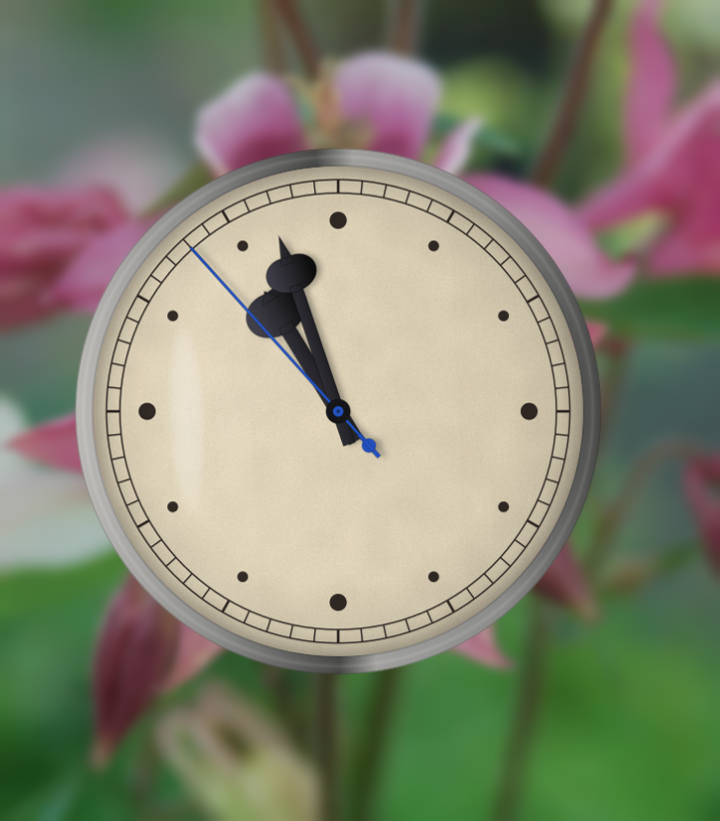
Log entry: 10,56,53
